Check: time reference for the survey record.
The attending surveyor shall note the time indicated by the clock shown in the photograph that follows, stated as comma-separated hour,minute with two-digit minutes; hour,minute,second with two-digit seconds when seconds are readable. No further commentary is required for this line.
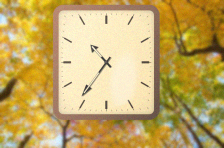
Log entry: 10,36
